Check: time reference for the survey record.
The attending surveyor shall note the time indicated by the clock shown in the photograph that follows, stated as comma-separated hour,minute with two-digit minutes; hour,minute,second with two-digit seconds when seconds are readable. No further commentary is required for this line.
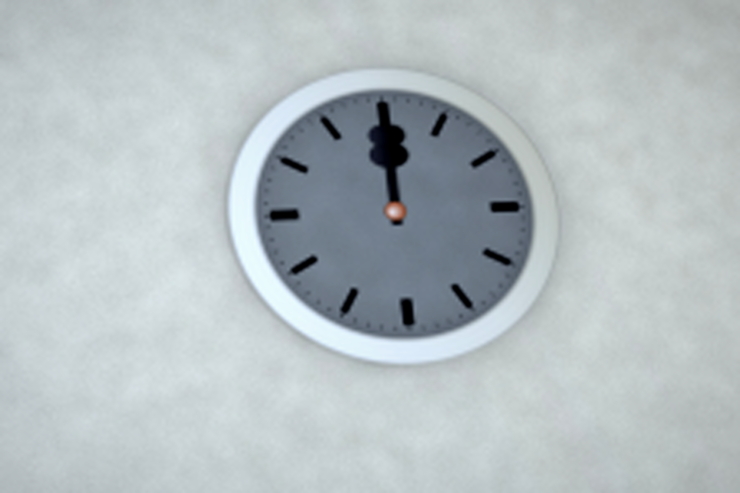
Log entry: 12,00
